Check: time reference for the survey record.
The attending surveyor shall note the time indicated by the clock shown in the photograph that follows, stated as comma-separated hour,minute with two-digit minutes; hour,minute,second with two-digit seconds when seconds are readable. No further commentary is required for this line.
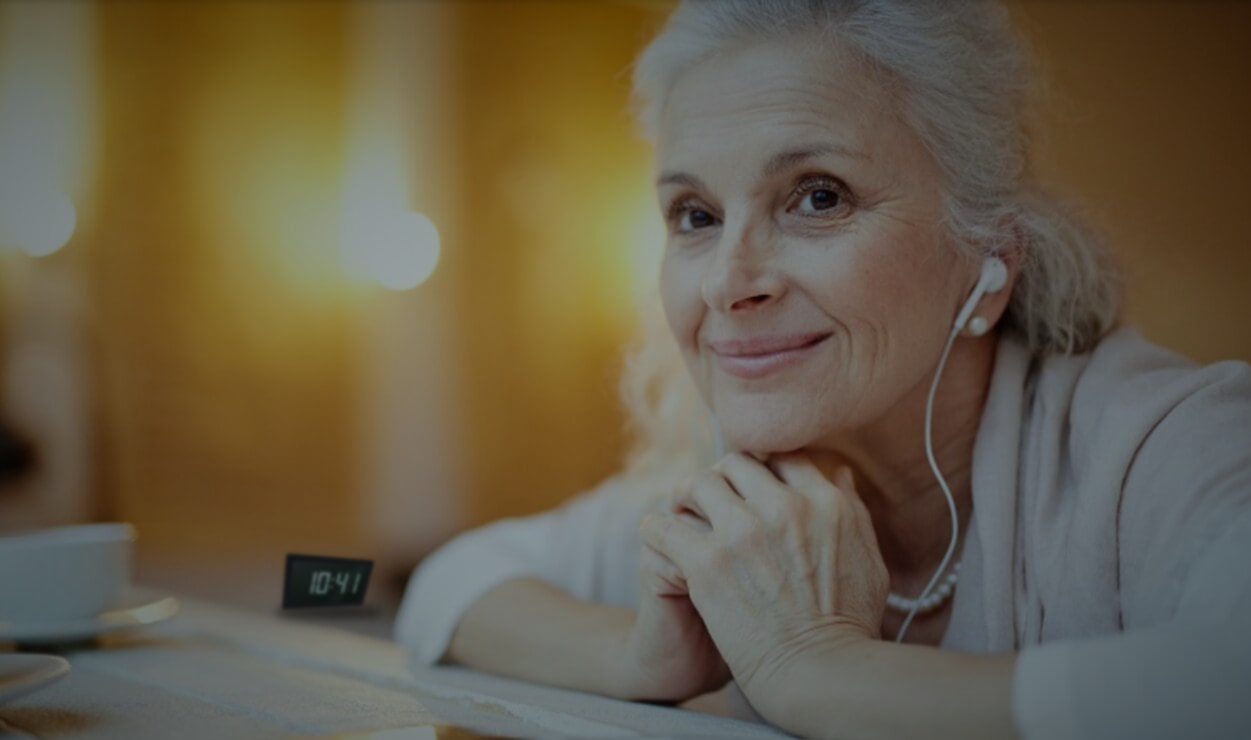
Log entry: 10,41
